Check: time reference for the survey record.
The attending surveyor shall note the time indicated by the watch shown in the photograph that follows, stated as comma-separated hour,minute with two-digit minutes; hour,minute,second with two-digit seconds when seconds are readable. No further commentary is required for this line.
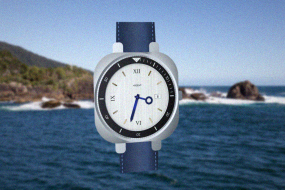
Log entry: 3,33
